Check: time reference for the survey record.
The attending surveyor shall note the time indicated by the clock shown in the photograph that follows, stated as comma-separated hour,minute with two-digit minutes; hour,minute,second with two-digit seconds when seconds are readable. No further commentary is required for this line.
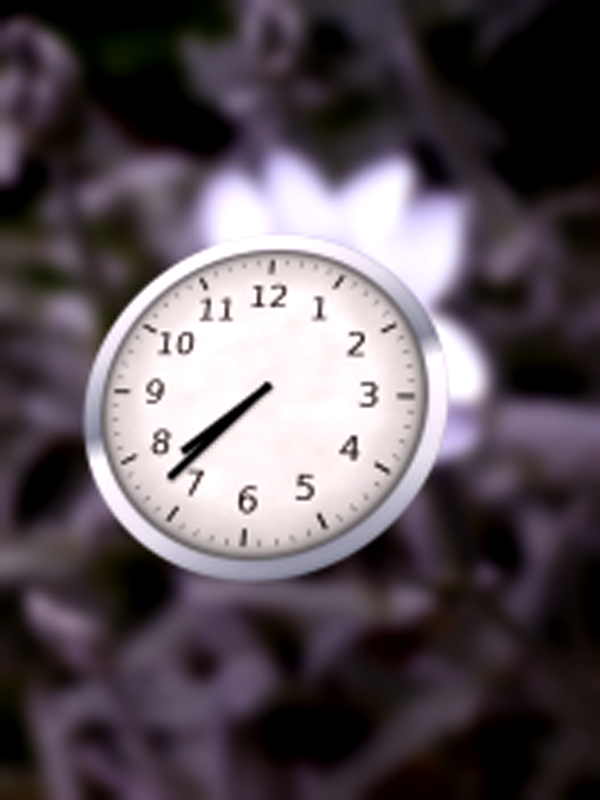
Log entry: 7,37
